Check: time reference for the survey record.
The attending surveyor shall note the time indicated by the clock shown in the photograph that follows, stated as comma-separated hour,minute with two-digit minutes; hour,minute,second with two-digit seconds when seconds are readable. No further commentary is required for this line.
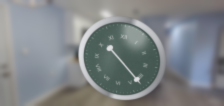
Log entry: 10,22
